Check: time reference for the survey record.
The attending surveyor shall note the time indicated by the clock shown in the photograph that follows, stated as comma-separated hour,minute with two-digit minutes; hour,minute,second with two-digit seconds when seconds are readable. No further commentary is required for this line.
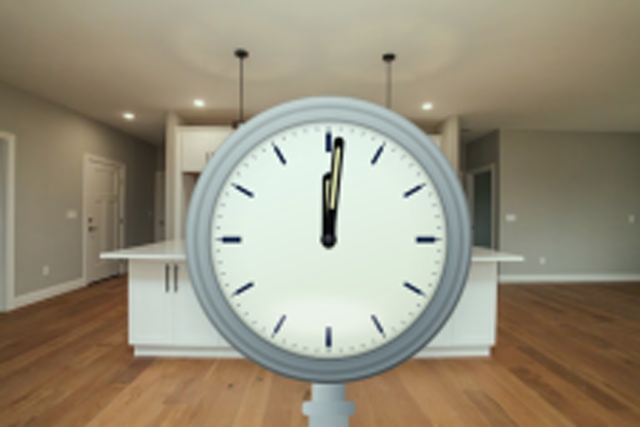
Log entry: 12,01
